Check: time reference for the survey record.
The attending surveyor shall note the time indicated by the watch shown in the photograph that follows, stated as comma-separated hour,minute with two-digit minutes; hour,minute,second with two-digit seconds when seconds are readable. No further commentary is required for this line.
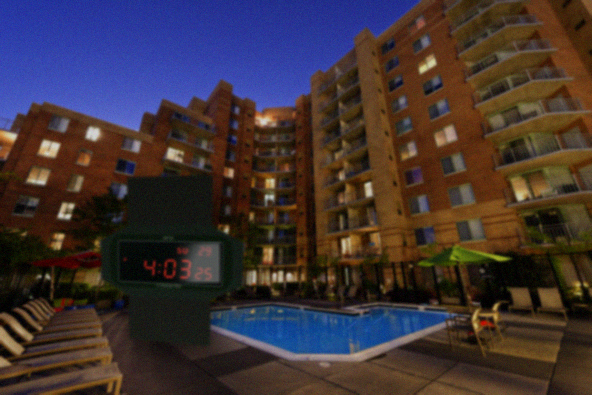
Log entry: 4,03,25
